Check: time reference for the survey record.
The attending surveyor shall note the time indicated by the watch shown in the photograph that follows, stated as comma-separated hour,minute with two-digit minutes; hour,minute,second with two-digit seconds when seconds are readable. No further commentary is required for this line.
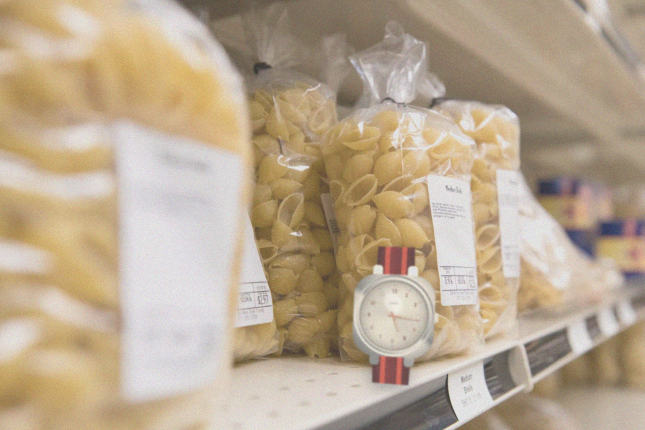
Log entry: 5,16
